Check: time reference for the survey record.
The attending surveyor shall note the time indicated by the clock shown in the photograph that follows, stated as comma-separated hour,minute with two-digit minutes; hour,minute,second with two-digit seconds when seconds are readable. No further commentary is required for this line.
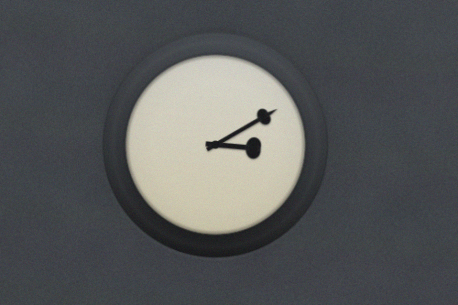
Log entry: 3,10
